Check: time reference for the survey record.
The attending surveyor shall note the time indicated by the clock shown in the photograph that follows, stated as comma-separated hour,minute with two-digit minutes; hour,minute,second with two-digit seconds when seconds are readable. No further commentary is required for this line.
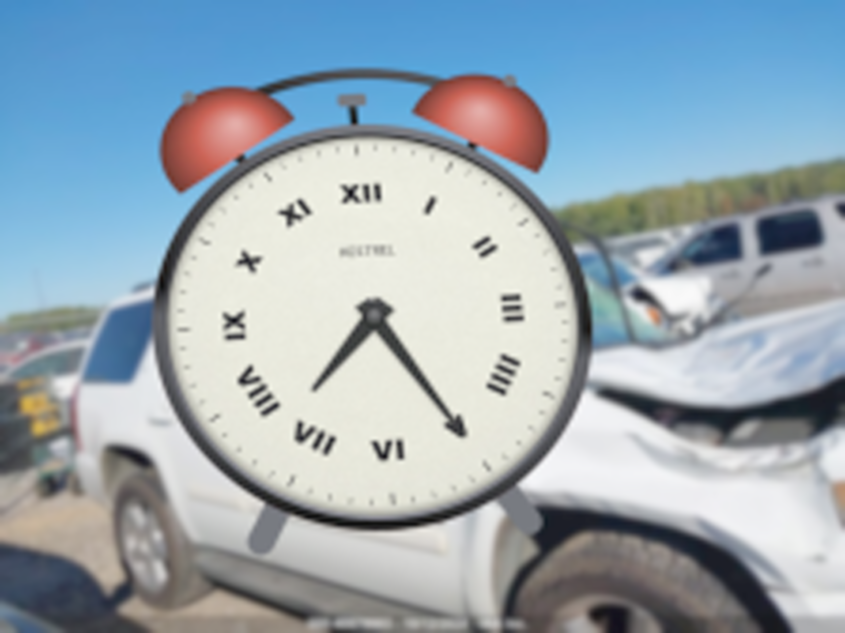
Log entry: 7,25
